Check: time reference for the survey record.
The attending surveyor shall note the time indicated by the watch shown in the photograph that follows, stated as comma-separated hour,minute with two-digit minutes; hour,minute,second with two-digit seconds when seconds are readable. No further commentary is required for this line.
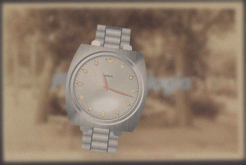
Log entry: 11,17
